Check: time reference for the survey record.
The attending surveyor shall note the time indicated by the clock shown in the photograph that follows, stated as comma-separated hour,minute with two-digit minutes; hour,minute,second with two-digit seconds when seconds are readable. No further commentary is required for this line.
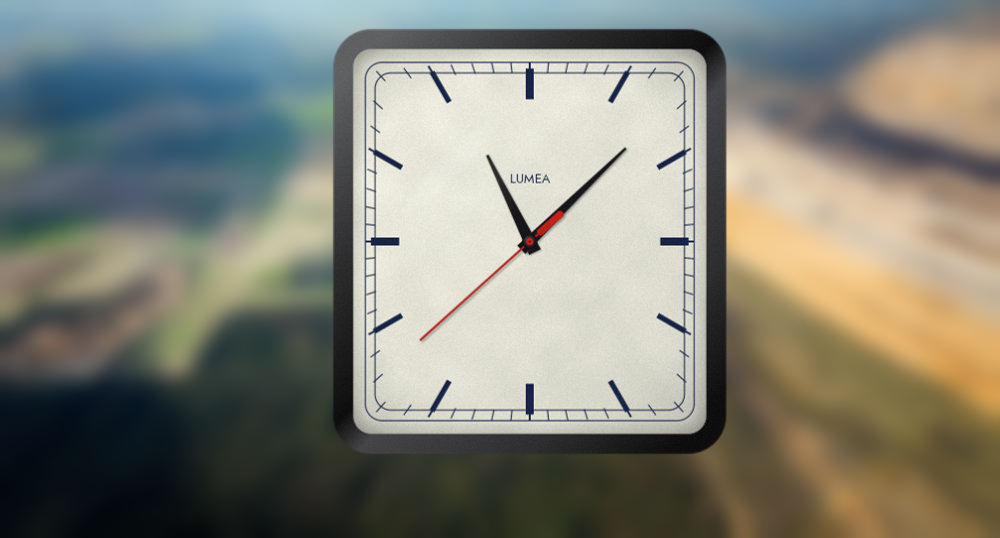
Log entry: 11,07,38
